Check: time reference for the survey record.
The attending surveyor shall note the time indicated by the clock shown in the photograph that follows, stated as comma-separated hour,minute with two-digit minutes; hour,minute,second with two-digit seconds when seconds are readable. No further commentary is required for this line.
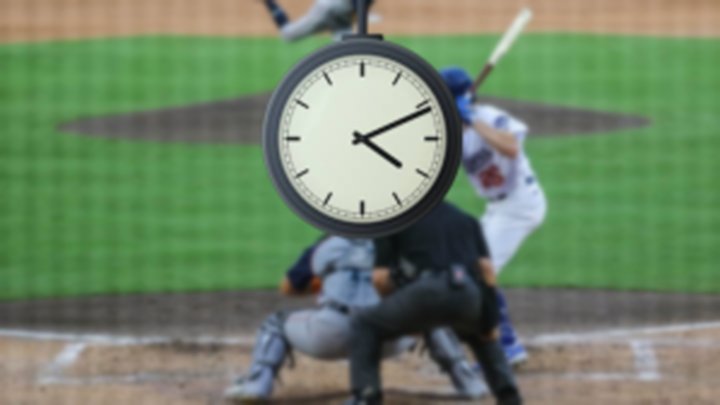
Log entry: 4,11
